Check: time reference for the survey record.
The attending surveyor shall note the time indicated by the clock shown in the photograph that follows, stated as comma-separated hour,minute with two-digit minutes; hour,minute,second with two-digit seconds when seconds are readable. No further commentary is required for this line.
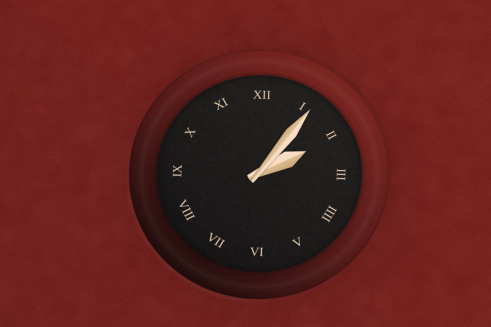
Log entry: 2,06
